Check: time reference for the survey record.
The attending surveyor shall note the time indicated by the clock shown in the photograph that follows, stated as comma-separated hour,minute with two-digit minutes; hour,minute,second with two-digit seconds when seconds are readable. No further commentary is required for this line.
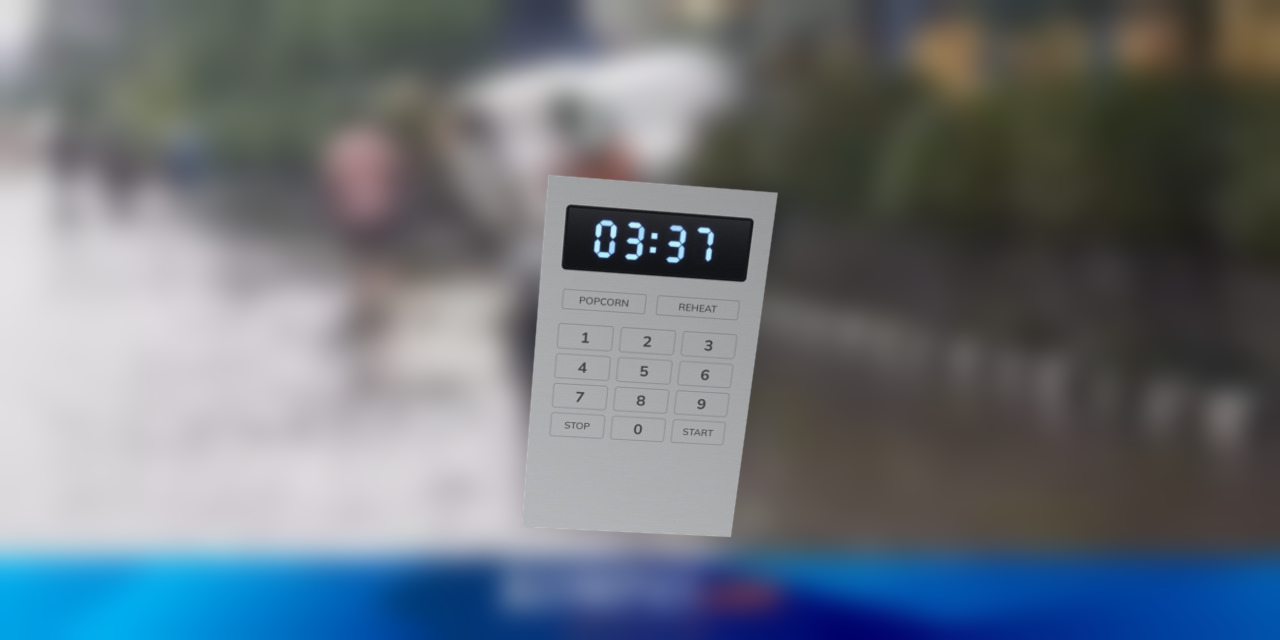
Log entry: 3,37
